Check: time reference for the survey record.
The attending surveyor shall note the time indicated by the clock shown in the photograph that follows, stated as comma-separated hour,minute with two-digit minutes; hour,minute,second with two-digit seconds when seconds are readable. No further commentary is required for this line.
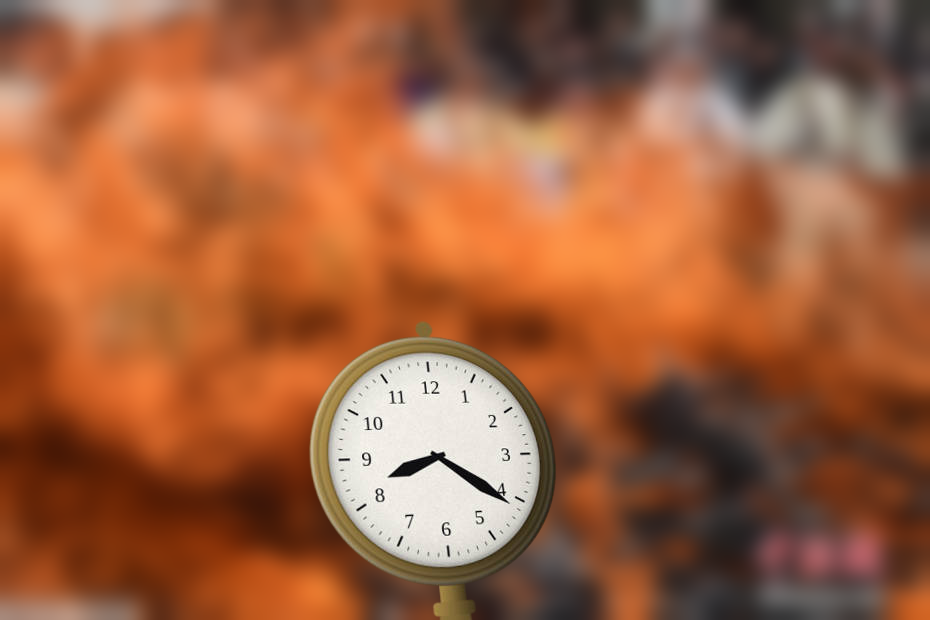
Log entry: 8,21
